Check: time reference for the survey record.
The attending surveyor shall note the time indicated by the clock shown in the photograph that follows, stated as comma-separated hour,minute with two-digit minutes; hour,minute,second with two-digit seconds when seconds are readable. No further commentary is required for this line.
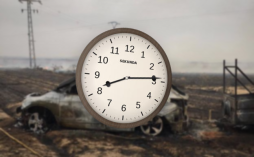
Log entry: 8,14
